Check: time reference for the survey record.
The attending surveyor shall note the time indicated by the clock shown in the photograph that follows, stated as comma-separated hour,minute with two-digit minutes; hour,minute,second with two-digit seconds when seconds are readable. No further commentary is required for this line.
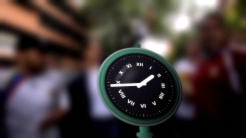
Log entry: 1,44
